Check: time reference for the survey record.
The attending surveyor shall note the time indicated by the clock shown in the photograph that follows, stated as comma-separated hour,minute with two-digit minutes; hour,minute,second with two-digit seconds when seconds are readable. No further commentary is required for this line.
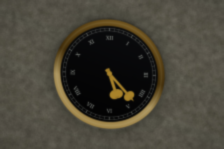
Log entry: 5,23
